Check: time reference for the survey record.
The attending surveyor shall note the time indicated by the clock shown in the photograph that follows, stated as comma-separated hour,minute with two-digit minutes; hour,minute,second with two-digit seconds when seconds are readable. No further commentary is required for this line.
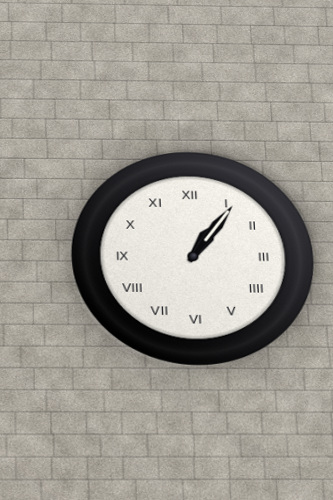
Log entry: 1,06
